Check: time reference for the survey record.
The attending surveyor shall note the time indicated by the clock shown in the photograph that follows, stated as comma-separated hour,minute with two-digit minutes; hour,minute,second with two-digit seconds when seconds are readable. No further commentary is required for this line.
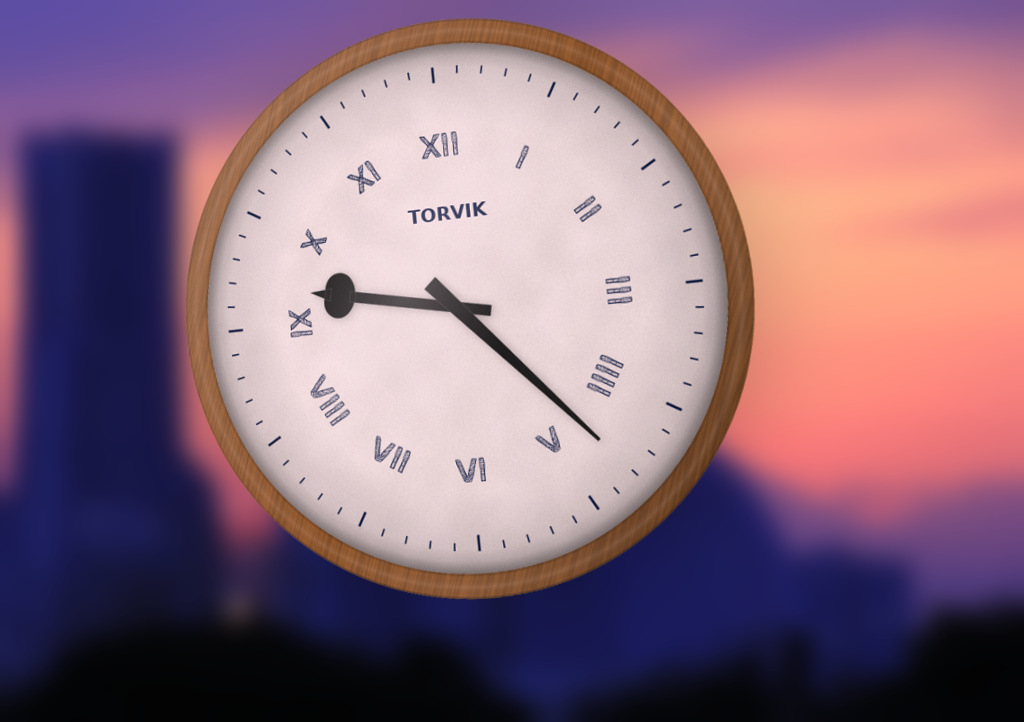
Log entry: 9,23
